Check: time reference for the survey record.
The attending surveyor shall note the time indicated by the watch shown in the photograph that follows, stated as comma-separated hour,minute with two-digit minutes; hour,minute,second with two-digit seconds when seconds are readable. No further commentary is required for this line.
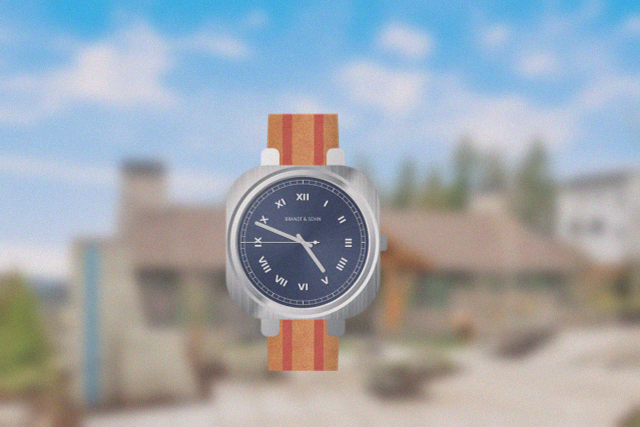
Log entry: 4,48,45
